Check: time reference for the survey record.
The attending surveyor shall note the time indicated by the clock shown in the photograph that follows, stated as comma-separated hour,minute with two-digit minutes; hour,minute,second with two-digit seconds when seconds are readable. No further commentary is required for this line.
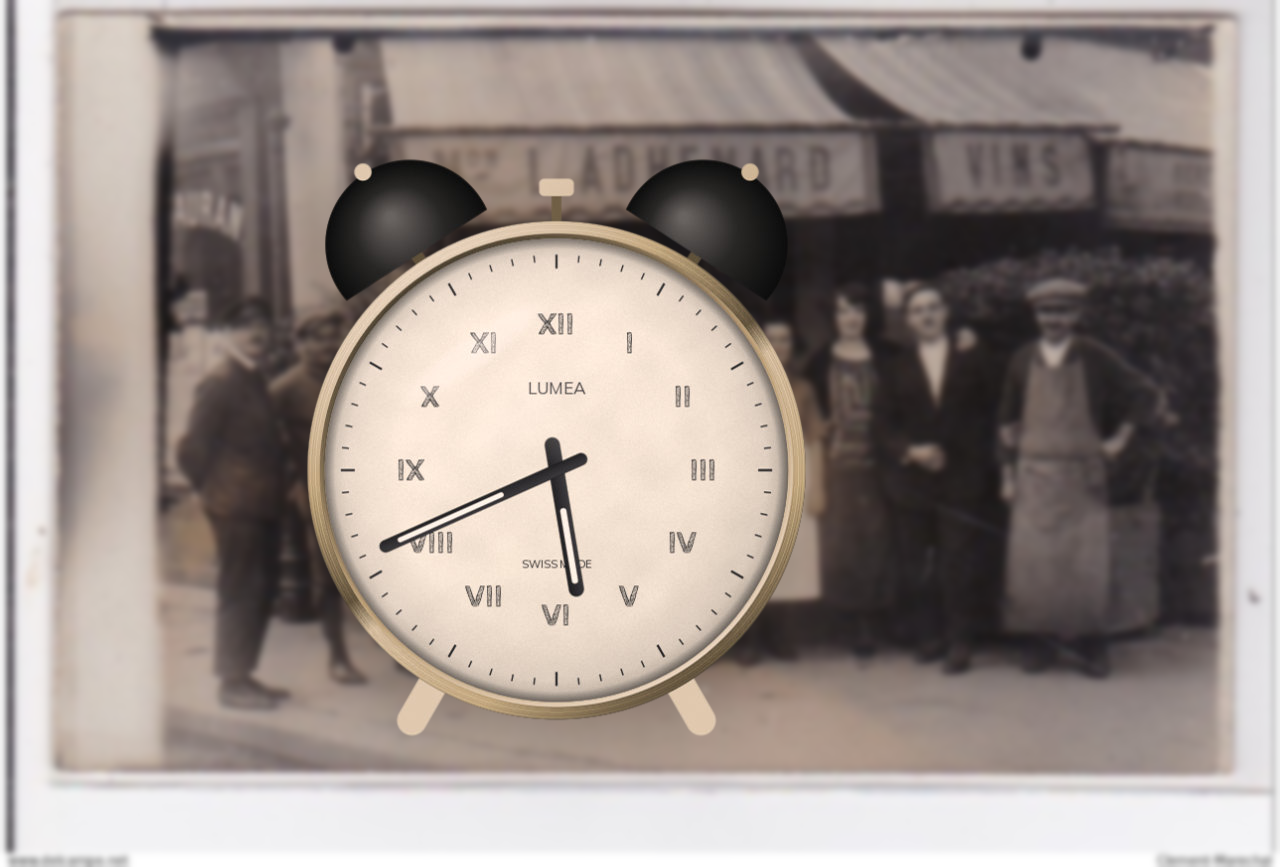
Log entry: 5,41
